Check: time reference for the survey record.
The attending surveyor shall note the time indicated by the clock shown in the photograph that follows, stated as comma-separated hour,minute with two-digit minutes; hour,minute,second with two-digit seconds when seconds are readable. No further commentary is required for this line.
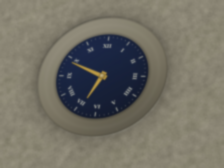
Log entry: 6,49
